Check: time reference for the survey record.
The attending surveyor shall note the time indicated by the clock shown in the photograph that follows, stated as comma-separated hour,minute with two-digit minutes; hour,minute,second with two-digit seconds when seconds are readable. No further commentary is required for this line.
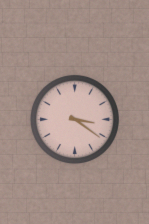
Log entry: 3,21
